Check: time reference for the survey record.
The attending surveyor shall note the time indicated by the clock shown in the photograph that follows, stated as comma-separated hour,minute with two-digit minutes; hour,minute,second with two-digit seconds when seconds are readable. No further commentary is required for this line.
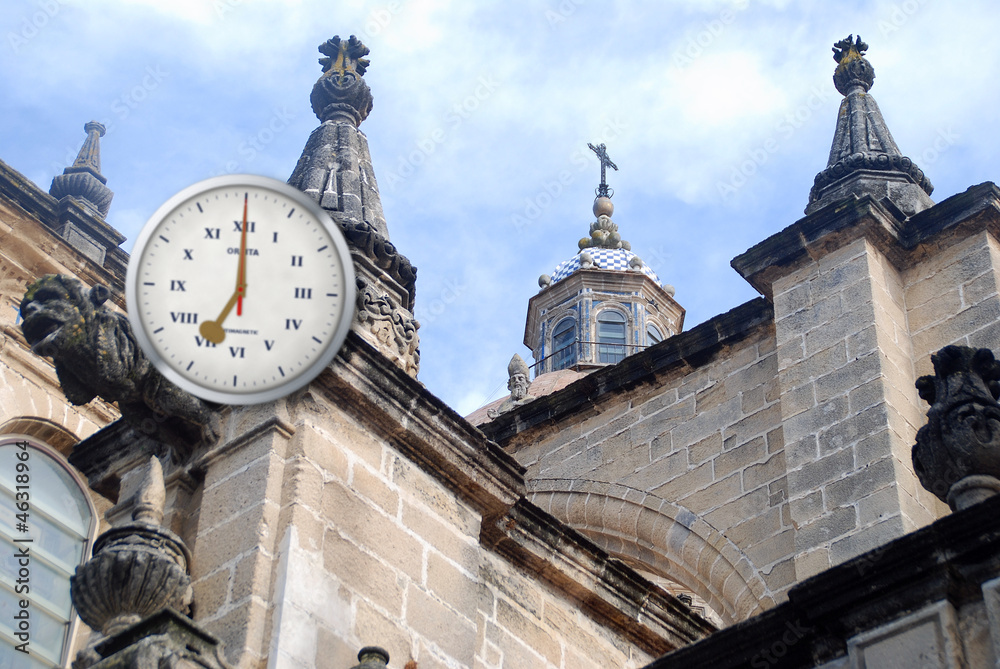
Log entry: 7,00,00
